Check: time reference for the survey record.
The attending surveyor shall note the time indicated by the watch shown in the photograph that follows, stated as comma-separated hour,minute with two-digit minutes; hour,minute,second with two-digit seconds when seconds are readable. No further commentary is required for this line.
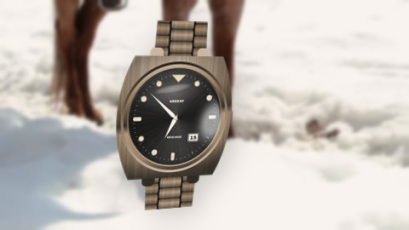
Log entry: 6,52
